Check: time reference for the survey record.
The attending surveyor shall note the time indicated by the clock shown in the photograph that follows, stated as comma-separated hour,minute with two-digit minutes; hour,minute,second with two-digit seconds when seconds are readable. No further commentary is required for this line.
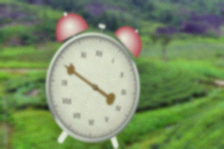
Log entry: 3,49
